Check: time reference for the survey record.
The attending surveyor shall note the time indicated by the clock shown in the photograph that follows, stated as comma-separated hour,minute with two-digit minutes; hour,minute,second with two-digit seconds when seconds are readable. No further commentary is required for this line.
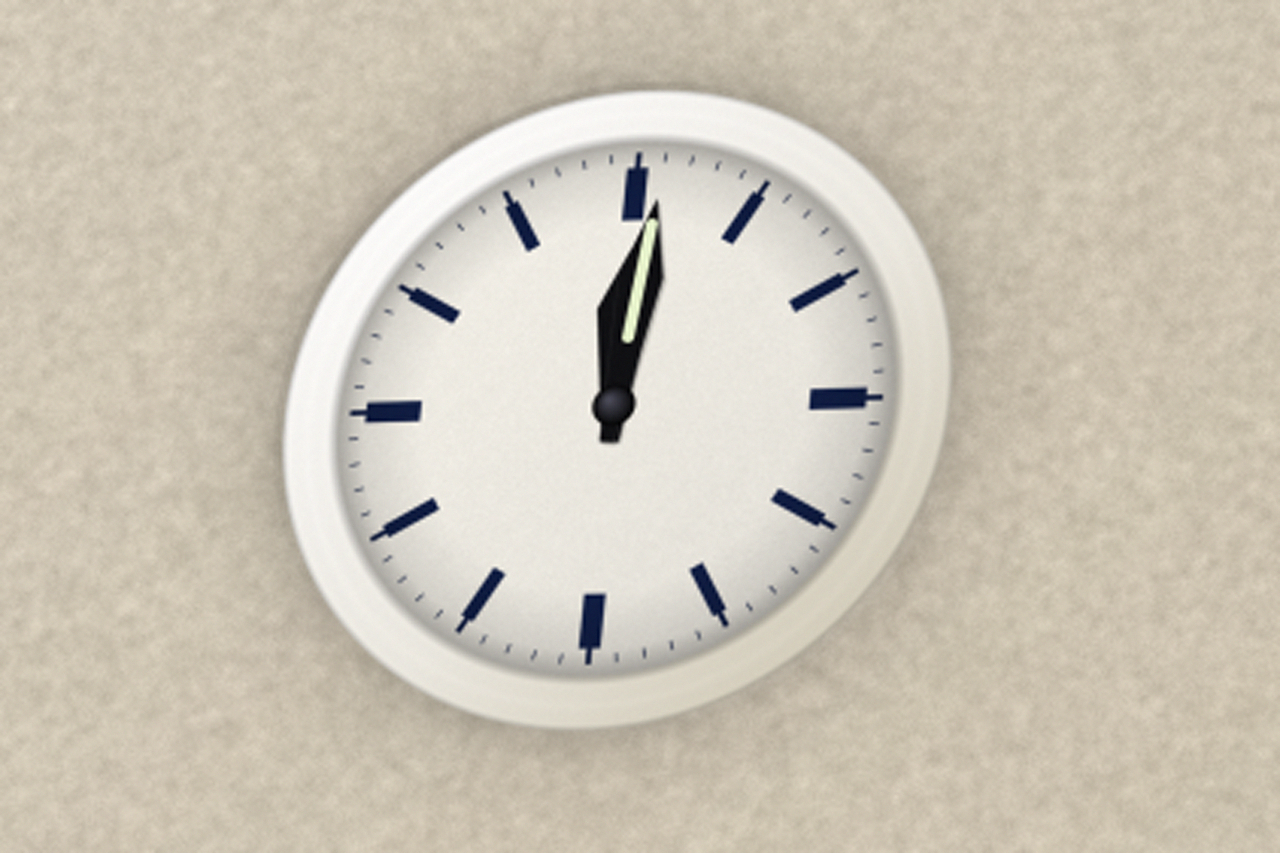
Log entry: 12,01
